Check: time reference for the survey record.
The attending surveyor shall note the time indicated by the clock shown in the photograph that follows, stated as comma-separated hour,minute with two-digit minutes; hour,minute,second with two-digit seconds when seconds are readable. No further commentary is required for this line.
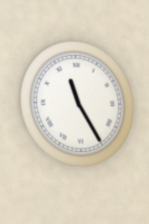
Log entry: 11,25
